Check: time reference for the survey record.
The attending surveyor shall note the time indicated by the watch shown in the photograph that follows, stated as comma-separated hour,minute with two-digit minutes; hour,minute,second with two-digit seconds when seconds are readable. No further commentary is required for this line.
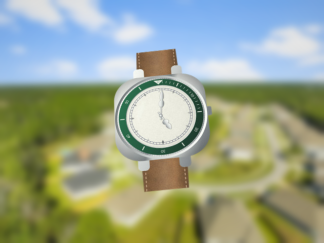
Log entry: 5,01
